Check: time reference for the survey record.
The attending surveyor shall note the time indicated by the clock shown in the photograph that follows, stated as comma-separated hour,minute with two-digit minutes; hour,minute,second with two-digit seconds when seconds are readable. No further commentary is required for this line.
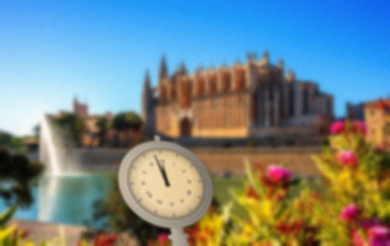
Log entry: 11,58
